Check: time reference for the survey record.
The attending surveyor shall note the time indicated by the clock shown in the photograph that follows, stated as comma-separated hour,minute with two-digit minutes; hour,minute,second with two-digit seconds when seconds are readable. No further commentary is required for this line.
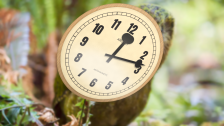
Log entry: 12,13
